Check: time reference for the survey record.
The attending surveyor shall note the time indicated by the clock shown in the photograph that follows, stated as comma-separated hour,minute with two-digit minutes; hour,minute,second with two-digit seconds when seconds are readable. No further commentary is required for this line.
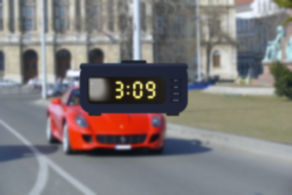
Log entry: 3,09
